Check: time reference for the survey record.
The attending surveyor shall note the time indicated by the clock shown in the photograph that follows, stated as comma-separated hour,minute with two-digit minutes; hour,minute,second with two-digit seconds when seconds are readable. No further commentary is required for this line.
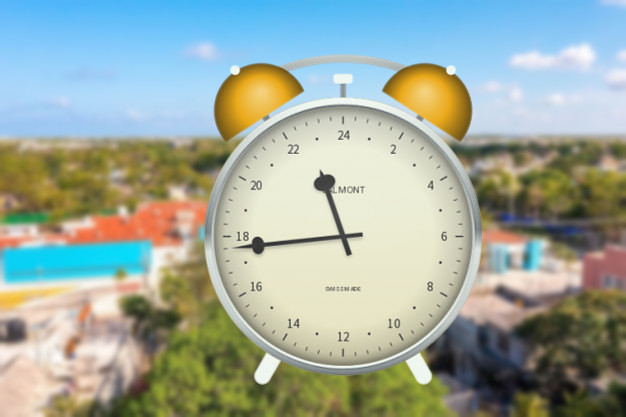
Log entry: 22,44
